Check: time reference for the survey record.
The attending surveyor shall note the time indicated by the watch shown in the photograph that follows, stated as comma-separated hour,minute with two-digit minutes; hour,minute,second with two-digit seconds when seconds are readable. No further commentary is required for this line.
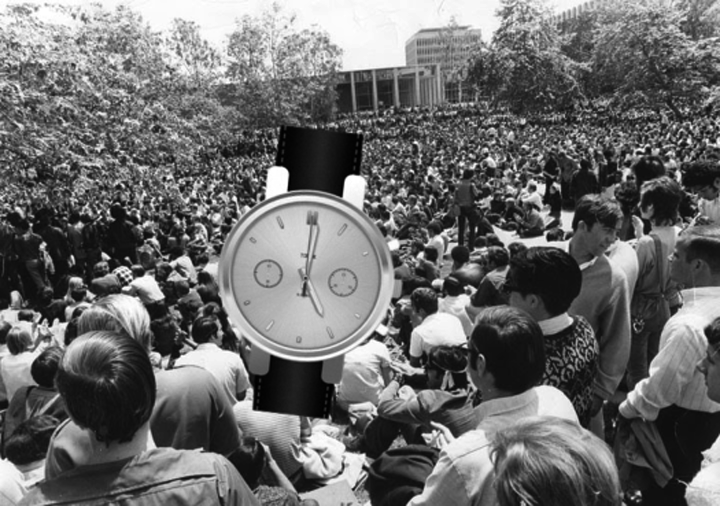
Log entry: 5,01
